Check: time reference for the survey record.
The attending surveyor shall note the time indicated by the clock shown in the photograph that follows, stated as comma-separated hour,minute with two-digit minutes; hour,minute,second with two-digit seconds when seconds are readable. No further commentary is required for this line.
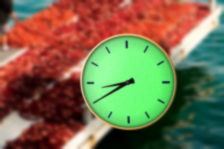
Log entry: 8,40
